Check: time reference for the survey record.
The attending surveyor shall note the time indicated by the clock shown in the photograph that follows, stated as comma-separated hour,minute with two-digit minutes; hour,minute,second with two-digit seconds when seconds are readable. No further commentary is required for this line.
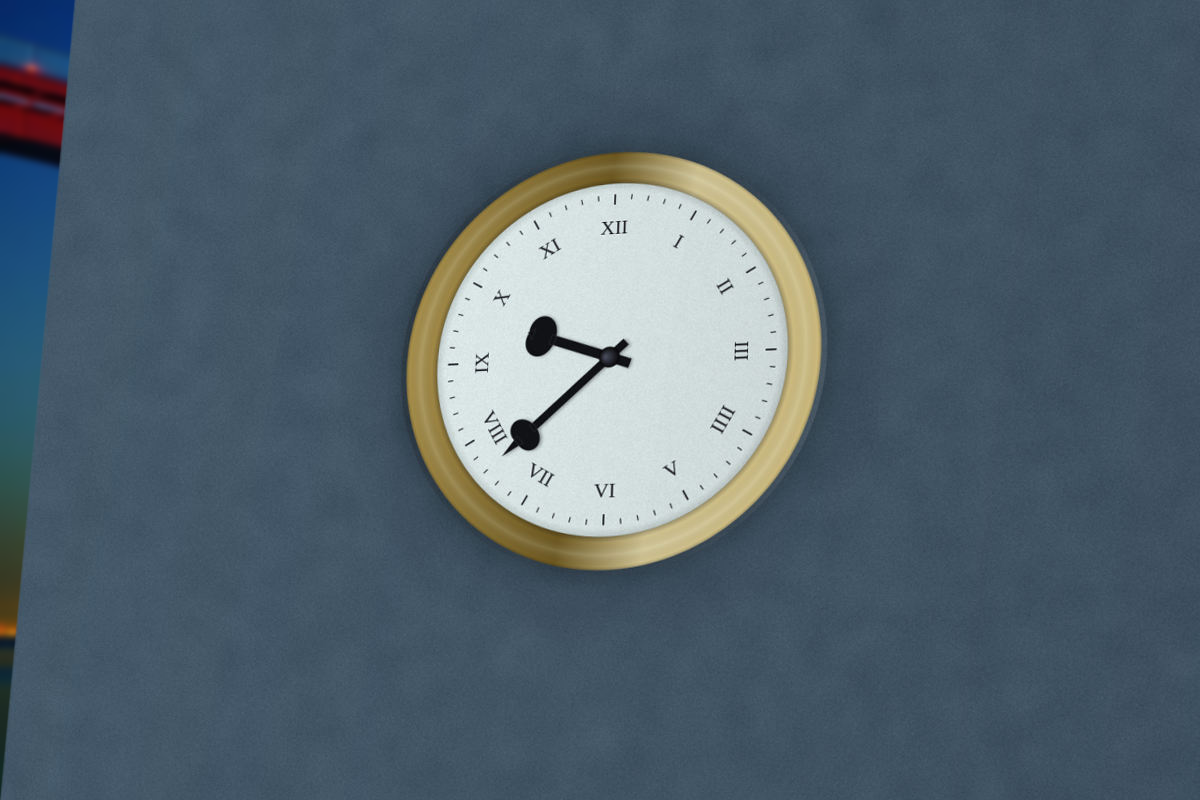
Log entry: 9,38
